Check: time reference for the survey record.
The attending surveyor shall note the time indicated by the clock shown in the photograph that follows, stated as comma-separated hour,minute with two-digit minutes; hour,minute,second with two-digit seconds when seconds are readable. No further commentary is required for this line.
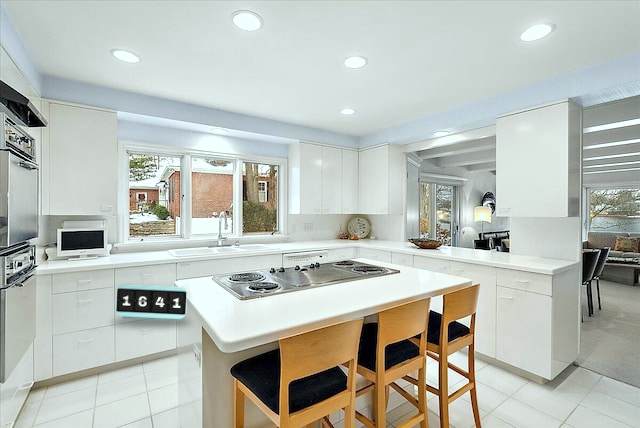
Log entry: 16,41
